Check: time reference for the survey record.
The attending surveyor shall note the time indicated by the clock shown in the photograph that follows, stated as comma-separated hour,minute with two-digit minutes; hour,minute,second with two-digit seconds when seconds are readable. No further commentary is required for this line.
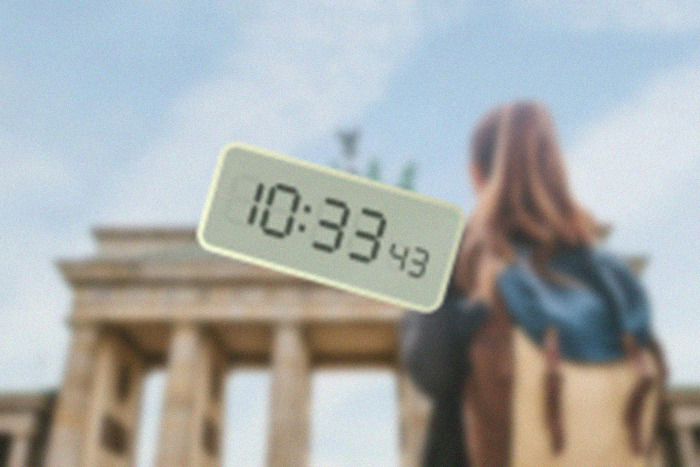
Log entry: 10,33,43
